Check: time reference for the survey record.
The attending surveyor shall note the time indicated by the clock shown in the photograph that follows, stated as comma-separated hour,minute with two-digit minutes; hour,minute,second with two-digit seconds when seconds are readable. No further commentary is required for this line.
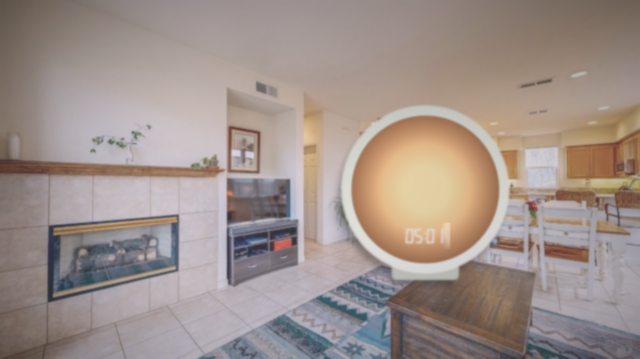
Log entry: 5,01
